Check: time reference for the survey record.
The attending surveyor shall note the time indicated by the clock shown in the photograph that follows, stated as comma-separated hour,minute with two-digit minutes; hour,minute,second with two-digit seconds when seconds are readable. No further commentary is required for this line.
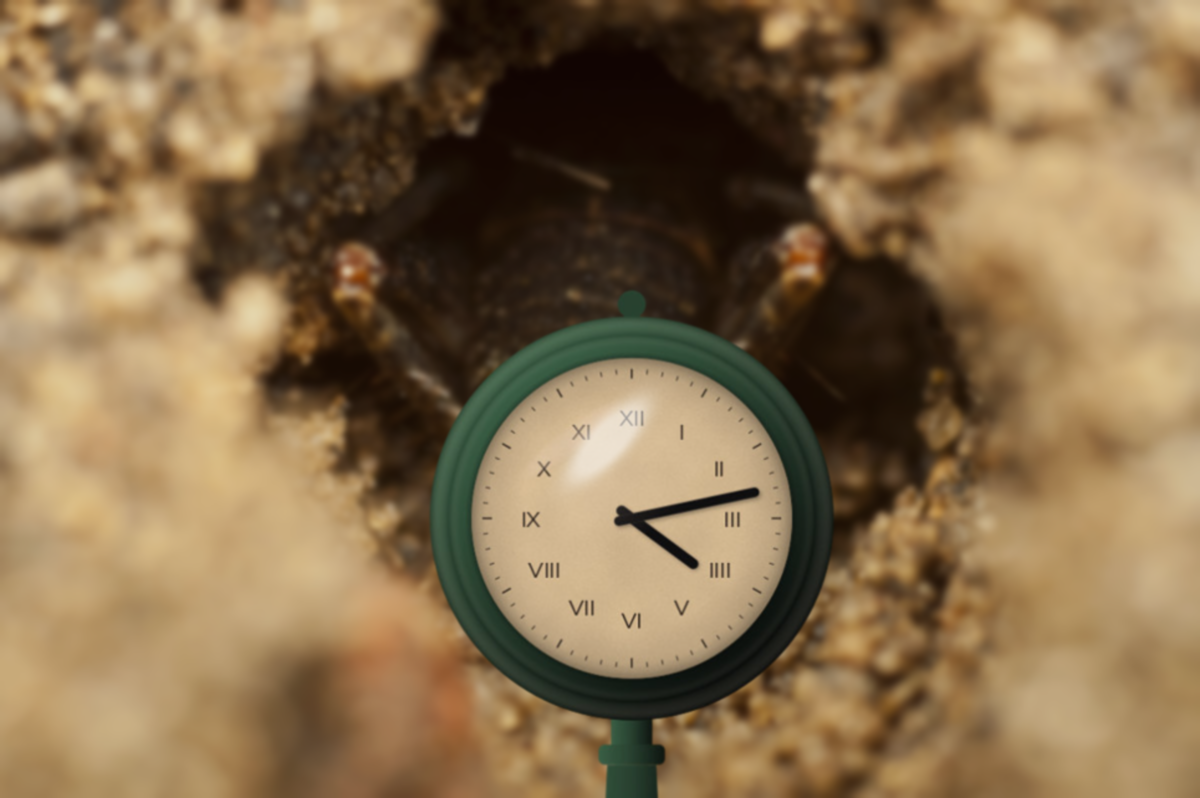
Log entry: 4,13
